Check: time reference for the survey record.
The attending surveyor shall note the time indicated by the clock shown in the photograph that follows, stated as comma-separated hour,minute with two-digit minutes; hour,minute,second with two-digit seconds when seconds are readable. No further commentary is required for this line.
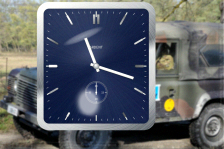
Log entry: 11,18
